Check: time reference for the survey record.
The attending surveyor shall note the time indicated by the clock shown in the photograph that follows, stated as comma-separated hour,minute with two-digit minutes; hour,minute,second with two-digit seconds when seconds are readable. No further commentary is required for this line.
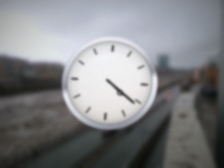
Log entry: 4,21
